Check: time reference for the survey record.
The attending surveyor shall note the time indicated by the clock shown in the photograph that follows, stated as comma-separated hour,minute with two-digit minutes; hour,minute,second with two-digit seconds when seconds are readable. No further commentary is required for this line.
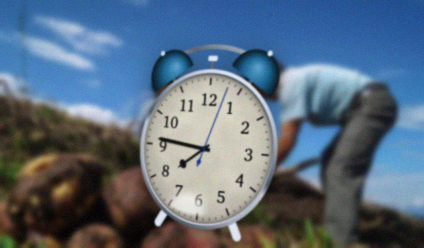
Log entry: 7,46,03
